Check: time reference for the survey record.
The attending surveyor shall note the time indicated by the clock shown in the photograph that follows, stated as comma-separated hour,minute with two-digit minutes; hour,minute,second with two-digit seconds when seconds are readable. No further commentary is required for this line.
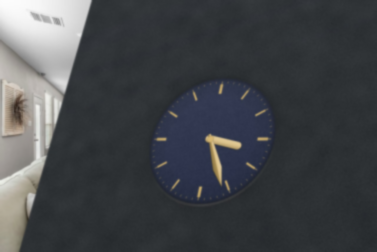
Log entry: 3,26
